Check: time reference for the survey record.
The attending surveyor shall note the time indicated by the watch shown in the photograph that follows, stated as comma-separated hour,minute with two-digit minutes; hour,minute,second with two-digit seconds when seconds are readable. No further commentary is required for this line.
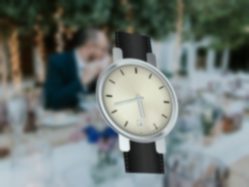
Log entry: 5,42
